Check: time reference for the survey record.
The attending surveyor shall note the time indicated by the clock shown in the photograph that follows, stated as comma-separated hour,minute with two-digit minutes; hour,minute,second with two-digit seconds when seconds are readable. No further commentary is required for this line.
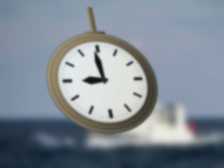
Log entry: 8,59
